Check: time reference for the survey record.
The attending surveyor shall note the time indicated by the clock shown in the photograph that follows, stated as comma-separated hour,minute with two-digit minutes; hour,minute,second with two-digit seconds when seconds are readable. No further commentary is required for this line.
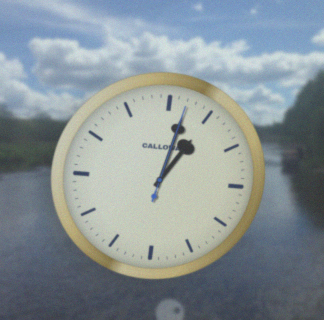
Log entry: 1,02,02
